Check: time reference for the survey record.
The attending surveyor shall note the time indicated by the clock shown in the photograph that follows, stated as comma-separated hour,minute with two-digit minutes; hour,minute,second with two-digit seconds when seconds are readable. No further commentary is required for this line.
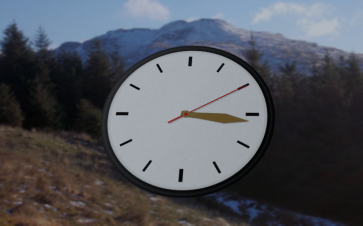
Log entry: 3,16,10
